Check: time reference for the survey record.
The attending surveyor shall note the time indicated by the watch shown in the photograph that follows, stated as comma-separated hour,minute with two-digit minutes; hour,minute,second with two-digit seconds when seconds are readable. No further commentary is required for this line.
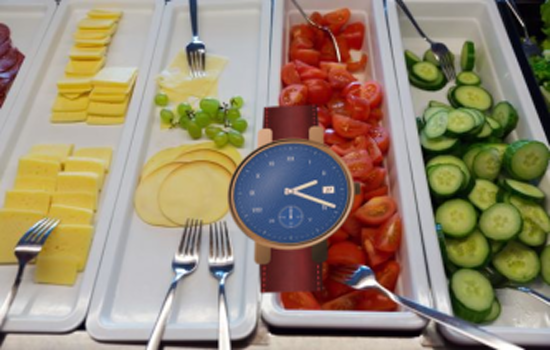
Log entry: 2,19
